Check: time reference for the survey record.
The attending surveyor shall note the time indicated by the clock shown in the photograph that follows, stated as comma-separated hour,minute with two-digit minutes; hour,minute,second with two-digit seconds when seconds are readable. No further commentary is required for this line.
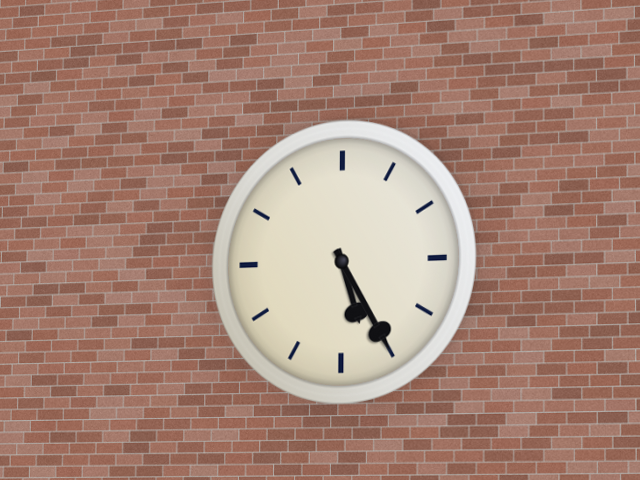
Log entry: 5,25
